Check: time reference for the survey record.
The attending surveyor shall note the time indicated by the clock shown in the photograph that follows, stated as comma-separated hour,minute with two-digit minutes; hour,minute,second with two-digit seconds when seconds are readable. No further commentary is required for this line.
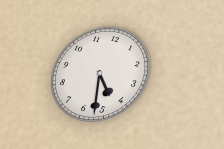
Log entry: 4,27
